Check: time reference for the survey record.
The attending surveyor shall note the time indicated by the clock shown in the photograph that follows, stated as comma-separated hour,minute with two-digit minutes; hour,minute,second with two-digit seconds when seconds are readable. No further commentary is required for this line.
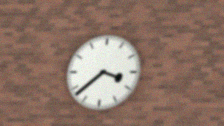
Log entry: 3,38
